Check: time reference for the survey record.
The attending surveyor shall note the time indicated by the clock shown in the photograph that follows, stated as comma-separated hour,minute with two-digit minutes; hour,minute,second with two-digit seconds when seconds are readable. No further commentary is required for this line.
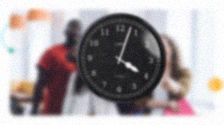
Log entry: 4,03
